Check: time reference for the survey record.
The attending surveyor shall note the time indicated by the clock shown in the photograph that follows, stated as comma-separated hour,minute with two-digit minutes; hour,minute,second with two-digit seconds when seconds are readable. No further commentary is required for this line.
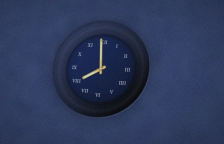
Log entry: 7,59
